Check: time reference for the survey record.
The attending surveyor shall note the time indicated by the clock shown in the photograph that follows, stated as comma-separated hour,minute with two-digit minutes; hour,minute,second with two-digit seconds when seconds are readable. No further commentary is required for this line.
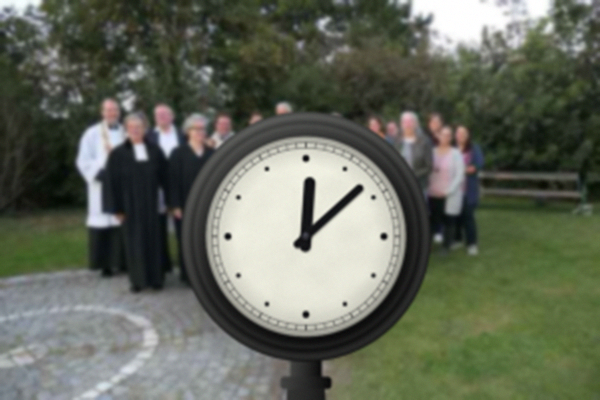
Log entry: 12,08
